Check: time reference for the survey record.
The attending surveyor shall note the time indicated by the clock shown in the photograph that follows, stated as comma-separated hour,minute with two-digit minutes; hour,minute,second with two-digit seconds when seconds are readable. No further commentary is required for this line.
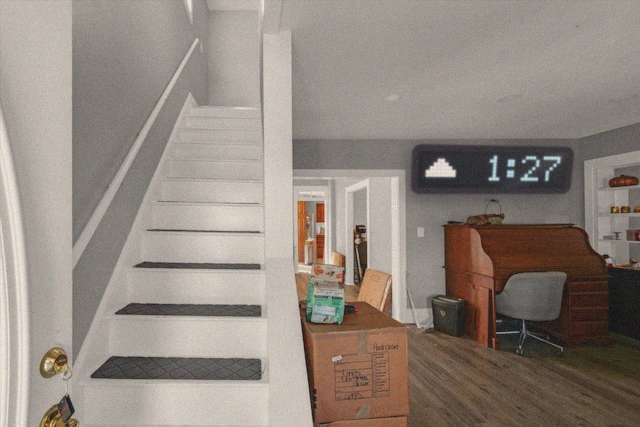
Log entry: 1,27
